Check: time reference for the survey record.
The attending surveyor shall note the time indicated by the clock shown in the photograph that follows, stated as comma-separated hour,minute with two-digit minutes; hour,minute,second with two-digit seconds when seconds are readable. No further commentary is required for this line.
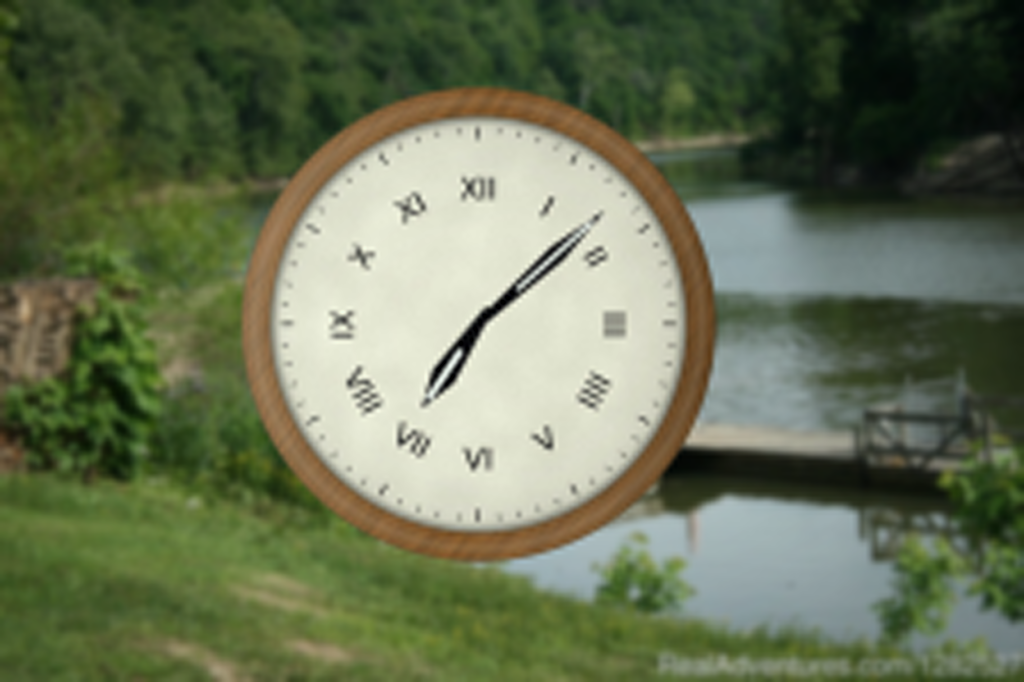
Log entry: 7,08
